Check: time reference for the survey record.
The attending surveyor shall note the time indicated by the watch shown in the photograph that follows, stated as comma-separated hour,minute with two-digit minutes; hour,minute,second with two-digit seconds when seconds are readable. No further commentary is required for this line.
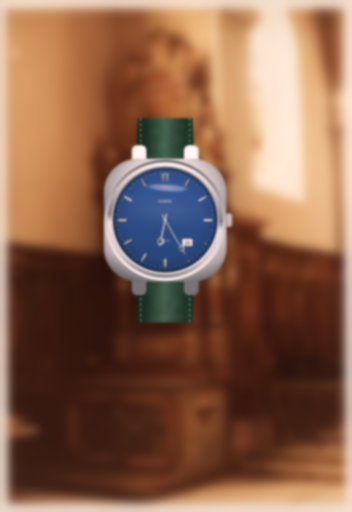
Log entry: 6,25
